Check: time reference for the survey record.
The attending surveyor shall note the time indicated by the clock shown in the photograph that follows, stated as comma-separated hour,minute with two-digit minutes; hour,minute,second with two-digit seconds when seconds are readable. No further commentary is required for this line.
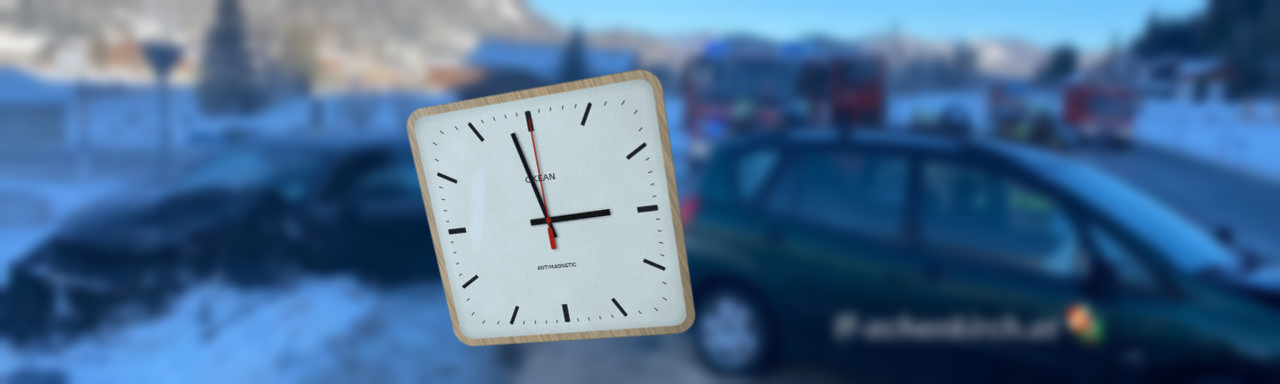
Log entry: 2,58,00
